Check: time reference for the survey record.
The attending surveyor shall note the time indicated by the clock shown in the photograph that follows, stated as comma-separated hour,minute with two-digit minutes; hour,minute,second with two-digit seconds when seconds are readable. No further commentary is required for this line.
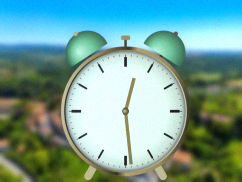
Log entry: 12,29
